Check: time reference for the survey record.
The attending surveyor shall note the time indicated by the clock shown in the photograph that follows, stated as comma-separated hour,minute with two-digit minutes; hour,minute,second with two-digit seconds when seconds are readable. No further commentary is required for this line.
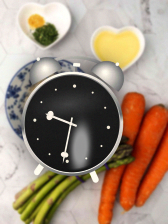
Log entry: 9,31
